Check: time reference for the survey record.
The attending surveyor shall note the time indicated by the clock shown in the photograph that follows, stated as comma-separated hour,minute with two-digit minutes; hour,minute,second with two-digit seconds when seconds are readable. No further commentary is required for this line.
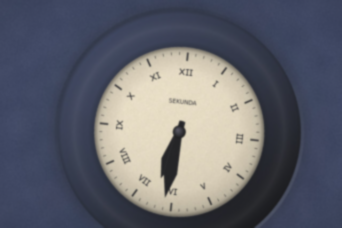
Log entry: 6,31
